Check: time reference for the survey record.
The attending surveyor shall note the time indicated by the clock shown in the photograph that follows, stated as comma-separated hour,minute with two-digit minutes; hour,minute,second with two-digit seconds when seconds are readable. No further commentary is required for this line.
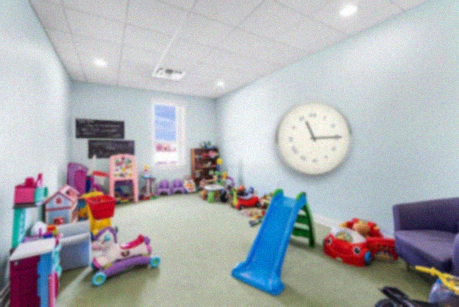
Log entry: 11,15
